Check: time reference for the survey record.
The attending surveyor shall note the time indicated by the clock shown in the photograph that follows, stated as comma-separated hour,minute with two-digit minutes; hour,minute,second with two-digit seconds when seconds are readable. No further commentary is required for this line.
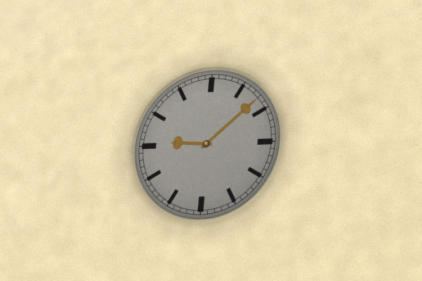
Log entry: 9,08
